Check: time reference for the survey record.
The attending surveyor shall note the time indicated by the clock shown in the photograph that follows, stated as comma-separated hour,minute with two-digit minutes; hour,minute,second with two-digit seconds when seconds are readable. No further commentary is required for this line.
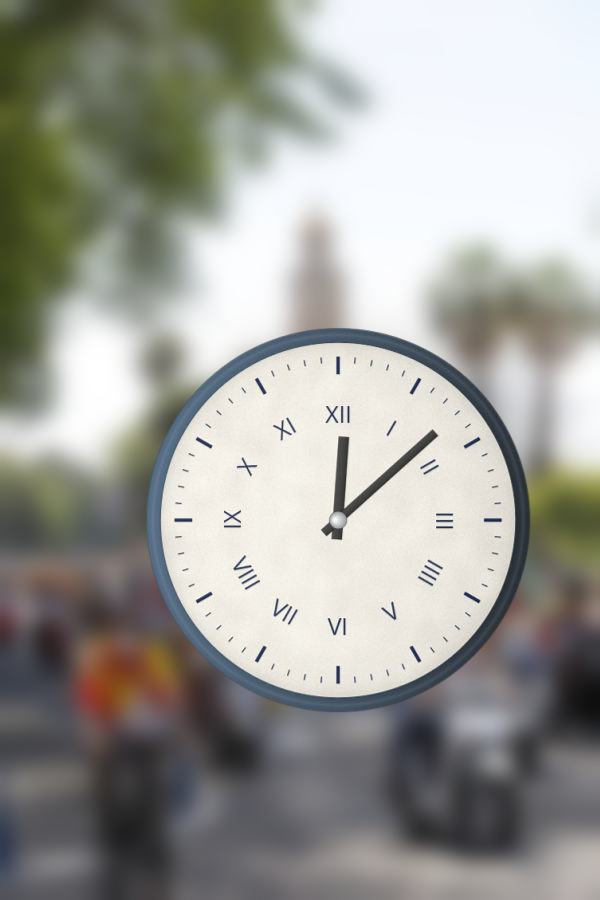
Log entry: 12,08
